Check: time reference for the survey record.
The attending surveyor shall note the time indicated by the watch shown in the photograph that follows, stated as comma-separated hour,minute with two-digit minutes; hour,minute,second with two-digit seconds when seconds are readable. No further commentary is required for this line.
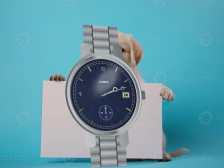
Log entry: 2,12
